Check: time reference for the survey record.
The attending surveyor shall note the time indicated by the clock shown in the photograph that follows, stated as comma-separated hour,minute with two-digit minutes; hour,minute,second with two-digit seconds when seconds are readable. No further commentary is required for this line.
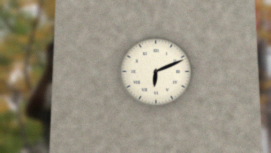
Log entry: 6,11
